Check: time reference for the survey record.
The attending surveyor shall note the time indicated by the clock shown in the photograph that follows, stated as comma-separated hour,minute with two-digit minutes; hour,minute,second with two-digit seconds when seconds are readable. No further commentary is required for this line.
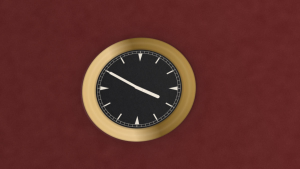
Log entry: 3,50
